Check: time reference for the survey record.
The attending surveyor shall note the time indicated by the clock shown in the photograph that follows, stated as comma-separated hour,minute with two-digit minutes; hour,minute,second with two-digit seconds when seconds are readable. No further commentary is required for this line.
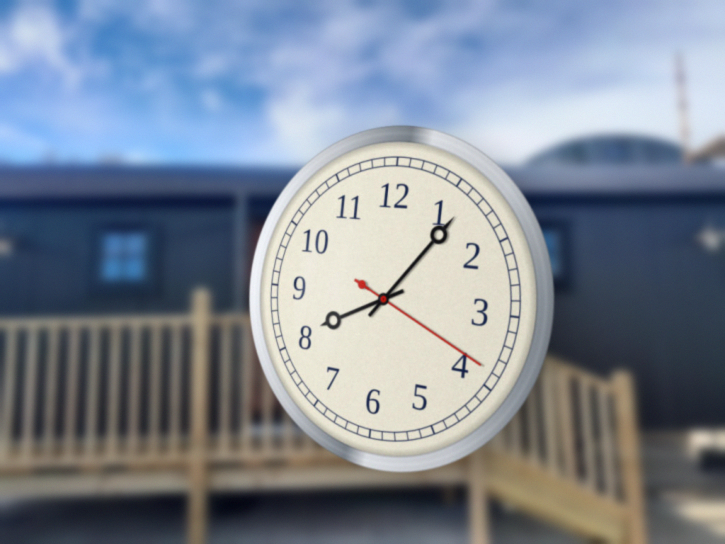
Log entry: 8,06,19
